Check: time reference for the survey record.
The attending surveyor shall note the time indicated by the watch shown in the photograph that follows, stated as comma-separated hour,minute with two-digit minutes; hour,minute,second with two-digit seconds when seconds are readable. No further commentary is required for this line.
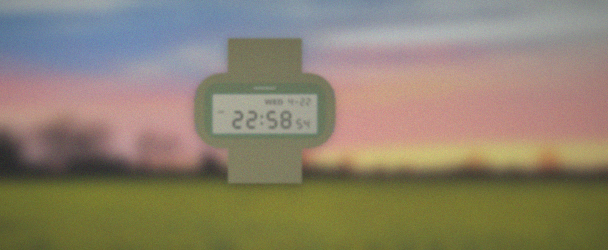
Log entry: 22,58
